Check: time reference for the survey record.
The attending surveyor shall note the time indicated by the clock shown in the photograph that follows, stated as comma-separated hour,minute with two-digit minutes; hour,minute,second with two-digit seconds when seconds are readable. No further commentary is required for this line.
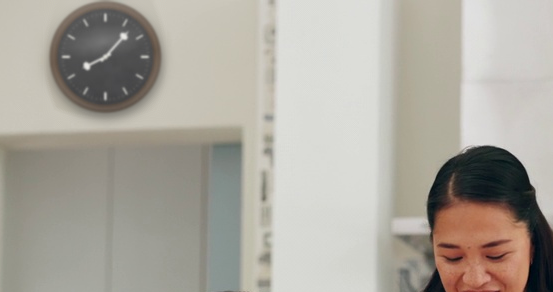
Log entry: 8,07
